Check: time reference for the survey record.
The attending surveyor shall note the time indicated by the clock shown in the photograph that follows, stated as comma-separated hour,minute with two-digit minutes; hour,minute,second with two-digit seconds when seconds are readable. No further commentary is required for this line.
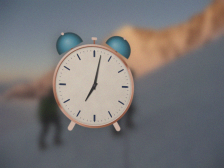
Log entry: 7,02
